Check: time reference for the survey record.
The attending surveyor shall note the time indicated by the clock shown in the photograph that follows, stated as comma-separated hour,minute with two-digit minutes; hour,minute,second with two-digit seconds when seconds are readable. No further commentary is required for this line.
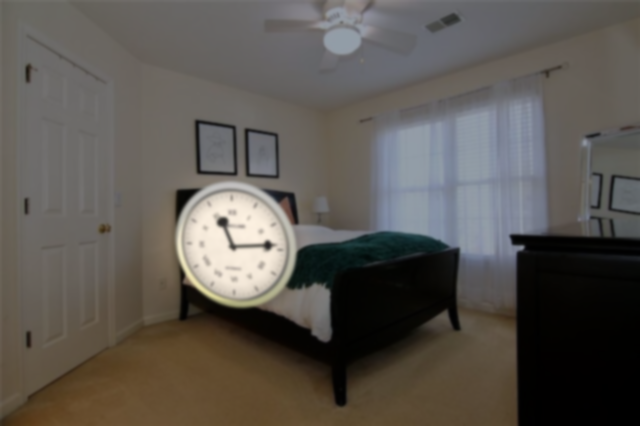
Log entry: 11,14
